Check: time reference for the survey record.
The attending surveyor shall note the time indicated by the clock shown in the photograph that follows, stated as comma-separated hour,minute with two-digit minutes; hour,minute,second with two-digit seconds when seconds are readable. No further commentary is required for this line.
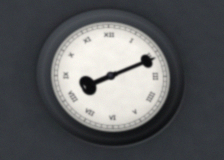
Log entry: 8,11
